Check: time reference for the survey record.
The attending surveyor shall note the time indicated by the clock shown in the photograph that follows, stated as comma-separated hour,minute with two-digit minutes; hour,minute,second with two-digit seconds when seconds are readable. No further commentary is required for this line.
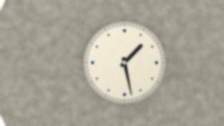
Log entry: 1,28
